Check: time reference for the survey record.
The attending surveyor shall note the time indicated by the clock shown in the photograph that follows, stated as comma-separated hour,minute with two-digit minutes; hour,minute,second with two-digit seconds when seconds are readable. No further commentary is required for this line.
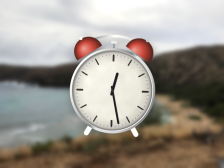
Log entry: 12,28
